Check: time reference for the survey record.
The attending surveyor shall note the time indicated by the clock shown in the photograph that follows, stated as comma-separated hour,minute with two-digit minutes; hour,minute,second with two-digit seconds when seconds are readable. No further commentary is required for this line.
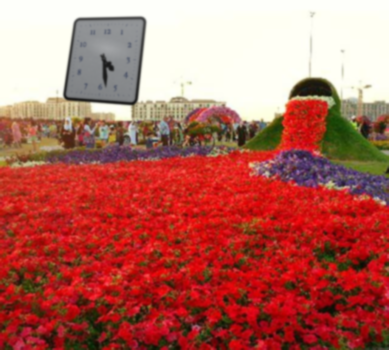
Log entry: 4,28
